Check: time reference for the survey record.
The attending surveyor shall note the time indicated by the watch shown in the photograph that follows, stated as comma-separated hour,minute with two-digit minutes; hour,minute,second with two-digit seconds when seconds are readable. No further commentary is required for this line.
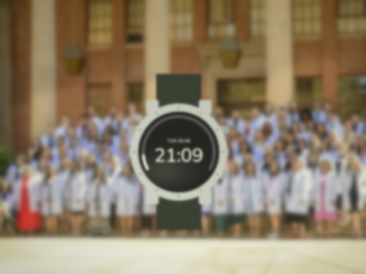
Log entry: 21,09
